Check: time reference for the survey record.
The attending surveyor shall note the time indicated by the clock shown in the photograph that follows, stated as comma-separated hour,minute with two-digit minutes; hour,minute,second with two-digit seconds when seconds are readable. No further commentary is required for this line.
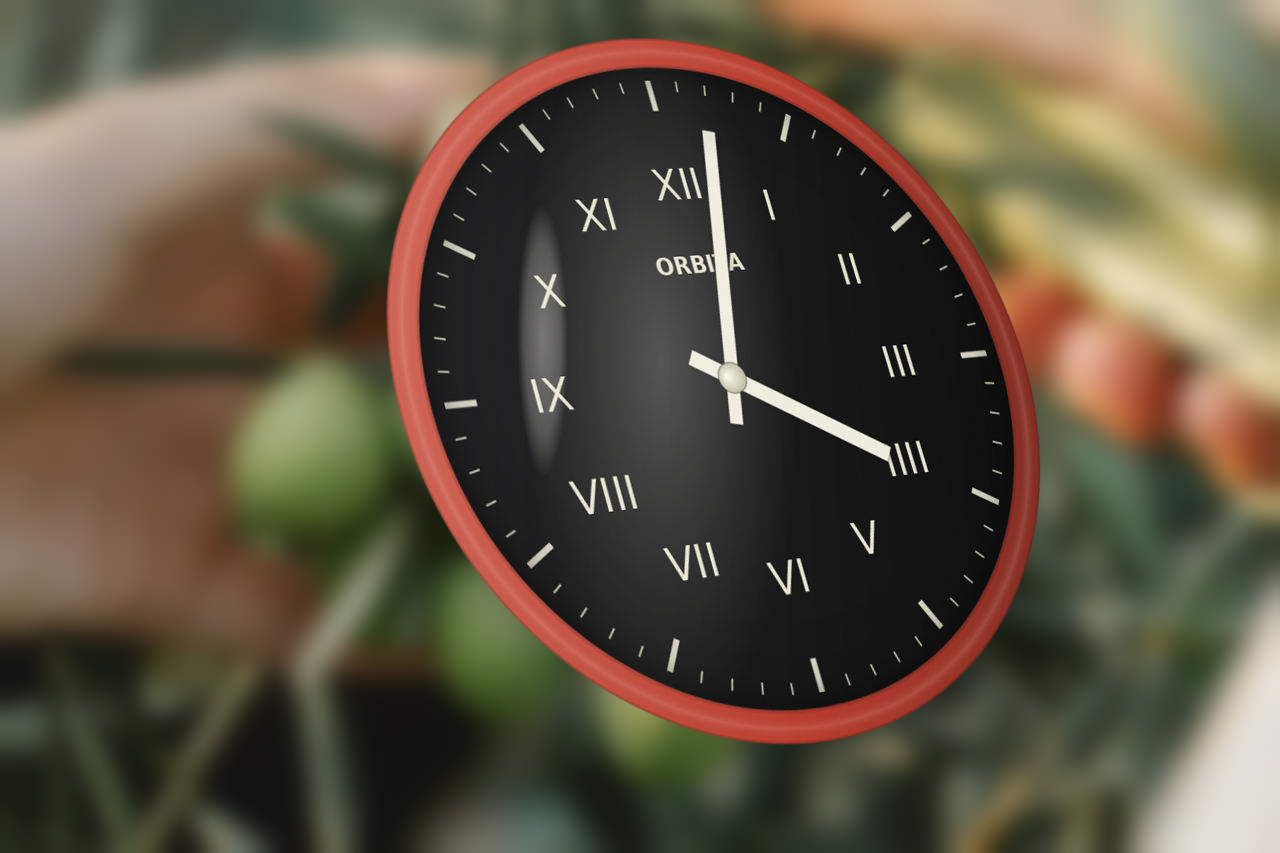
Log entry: 4,02
